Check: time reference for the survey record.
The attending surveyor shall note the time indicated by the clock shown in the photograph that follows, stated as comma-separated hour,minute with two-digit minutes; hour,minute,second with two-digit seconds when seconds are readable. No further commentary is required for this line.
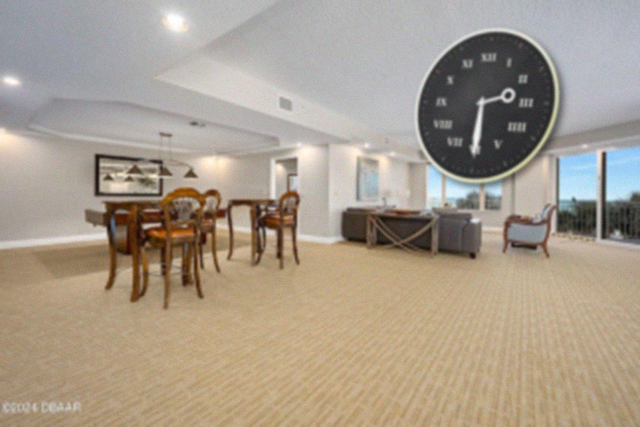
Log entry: 2,30
